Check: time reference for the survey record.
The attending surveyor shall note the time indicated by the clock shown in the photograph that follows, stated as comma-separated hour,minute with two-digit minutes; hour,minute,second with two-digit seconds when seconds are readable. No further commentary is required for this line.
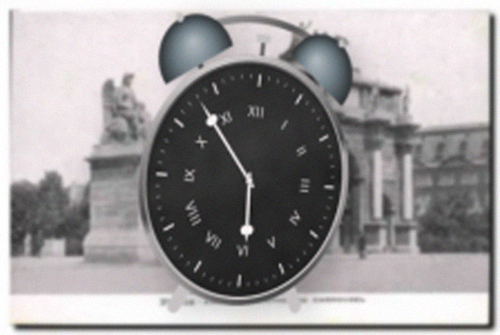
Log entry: 5,53
